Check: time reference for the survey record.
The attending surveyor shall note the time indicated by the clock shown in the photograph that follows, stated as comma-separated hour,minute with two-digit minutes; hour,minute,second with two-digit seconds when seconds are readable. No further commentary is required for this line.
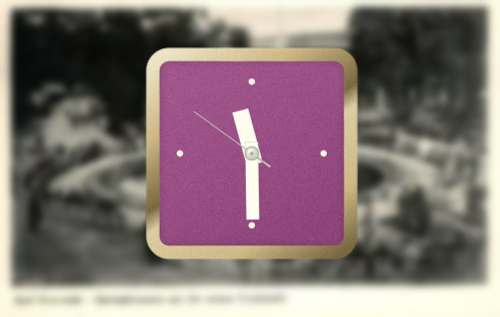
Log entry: 11,29,51
